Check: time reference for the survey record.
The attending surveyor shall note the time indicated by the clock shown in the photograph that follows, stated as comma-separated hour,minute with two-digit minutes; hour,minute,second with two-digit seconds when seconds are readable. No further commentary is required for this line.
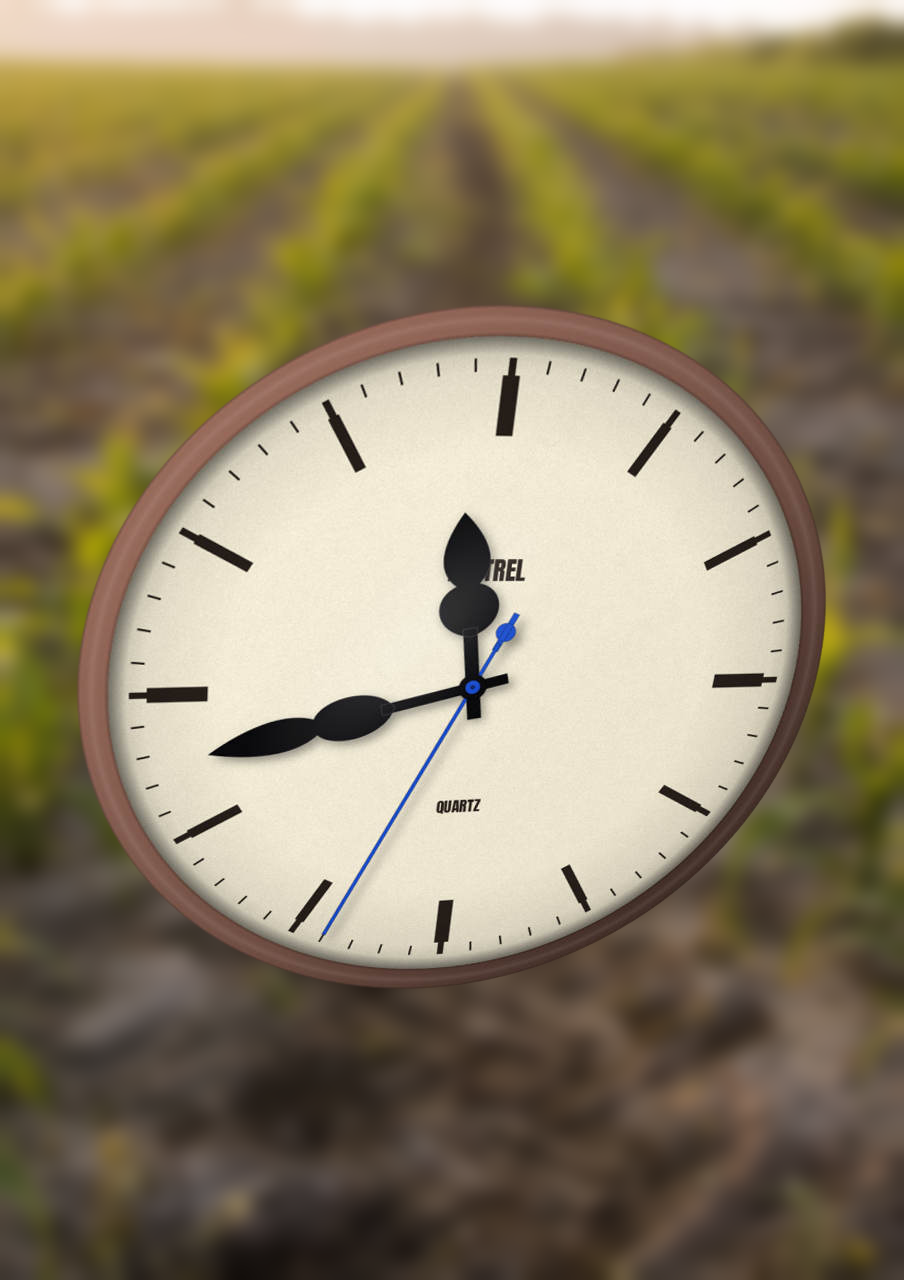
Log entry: 11,42,34
